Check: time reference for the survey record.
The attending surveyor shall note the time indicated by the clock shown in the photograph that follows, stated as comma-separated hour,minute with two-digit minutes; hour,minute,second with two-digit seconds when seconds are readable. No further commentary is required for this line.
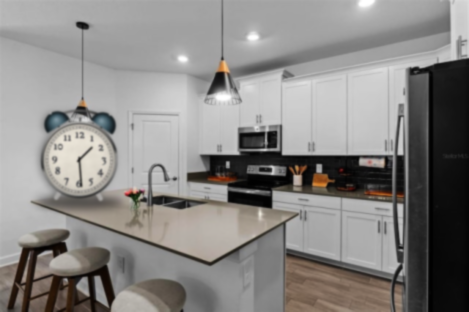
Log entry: 1,29
